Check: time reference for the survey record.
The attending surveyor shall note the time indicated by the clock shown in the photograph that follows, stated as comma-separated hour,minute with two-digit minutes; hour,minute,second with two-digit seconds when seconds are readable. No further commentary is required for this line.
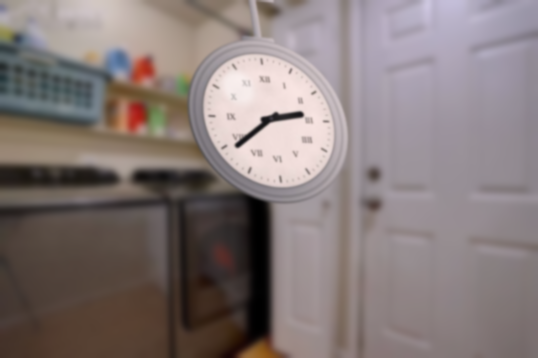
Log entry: 2,39
